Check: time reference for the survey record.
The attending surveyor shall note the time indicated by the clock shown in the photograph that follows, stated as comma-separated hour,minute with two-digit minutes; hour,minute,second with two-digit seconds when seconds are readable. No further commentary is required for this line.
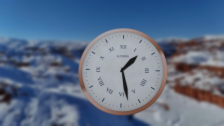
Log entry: 1,28
